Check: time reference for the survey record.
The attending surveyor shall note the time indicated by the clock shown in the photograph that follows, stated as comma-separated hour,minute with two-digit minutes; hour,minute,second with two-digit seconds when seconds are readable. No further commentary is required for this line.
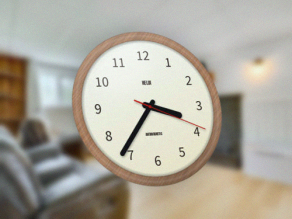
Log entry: 3,36,19
